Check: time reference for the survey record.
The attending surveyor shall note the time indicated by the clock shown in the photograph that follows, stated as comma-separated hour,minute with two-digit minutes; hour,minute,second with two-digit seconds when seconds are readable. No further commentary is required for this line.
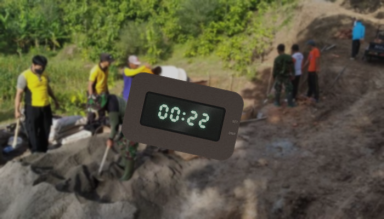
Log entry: 0,22
